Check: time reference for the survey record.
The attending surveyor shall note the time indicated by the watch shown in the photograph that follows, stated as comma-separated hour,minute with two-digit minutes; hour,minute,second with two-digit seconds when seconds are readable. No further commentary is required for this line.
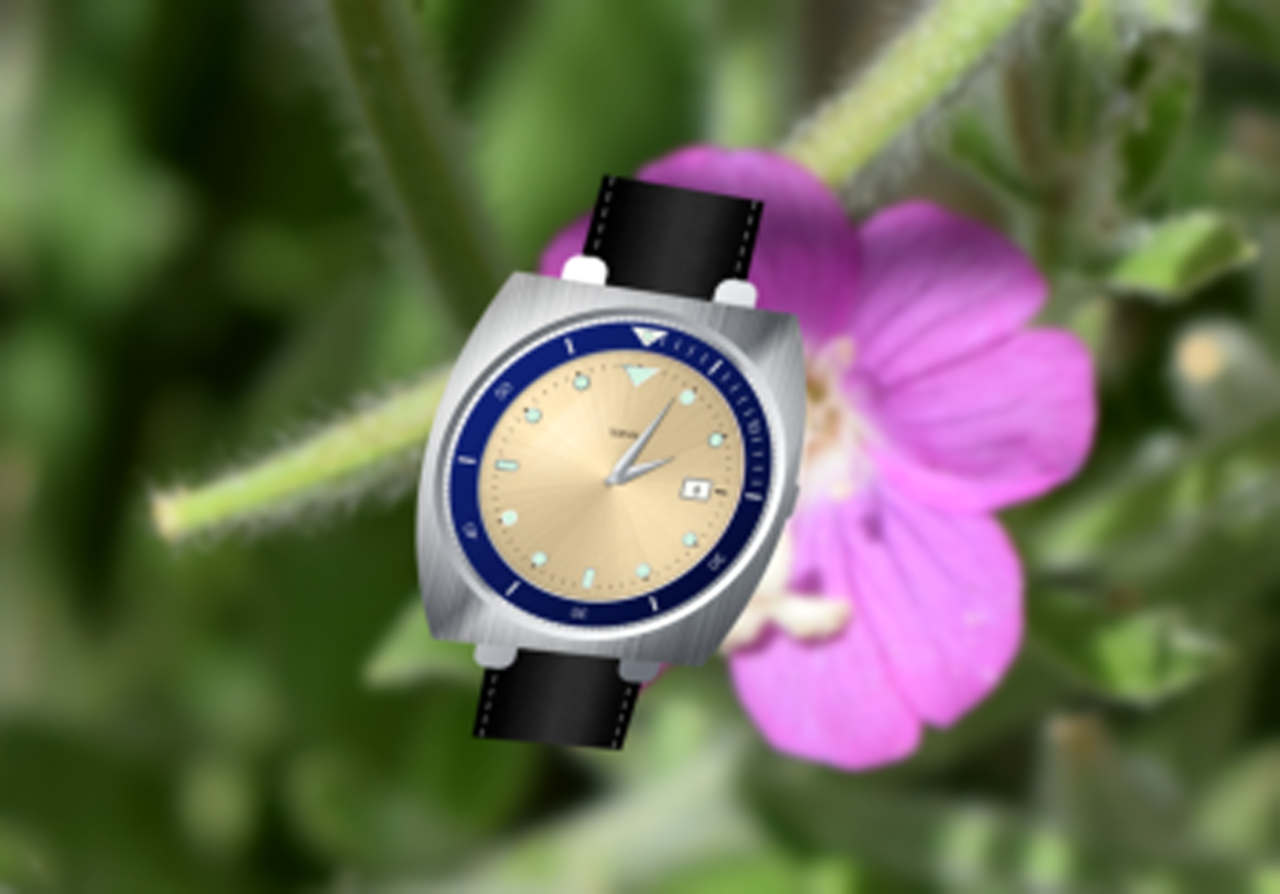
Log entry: 2,04
